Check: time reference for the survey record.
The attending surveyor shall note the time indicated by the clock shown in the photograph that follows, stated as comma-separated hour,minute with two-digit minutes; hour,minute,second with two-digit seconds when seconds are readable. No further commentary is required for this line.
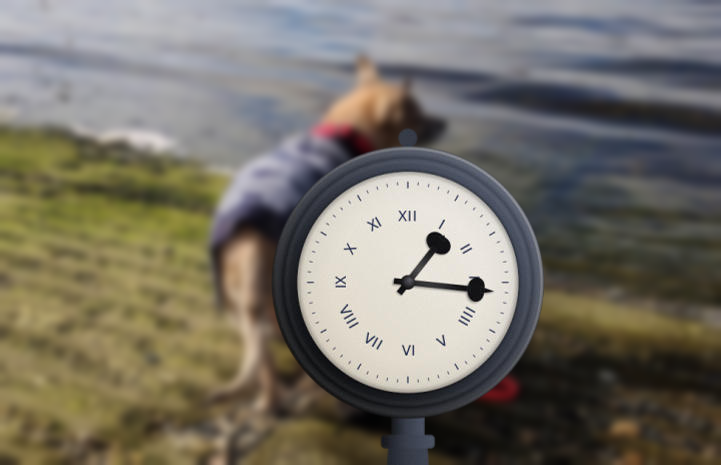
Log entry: 1,16
